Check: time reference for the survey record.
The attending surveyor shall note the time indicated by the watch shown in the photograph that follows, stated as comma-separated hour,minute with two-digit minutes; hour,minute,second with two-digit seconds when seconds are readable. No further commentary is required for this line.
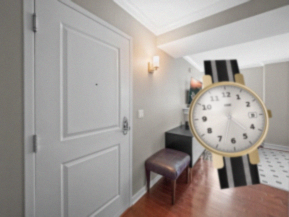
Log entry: 4,33
